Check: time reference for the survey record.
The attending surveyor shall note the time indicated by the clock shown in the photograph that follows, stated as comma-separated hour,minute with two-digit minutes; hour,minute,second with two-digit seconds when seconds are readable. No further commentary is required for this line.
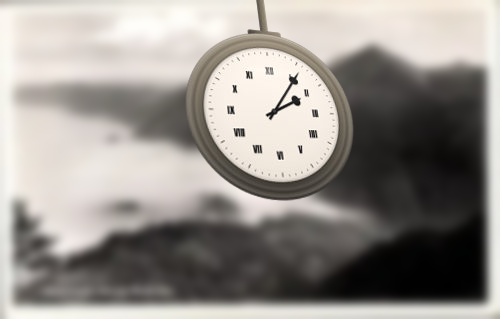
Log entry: 2,06
